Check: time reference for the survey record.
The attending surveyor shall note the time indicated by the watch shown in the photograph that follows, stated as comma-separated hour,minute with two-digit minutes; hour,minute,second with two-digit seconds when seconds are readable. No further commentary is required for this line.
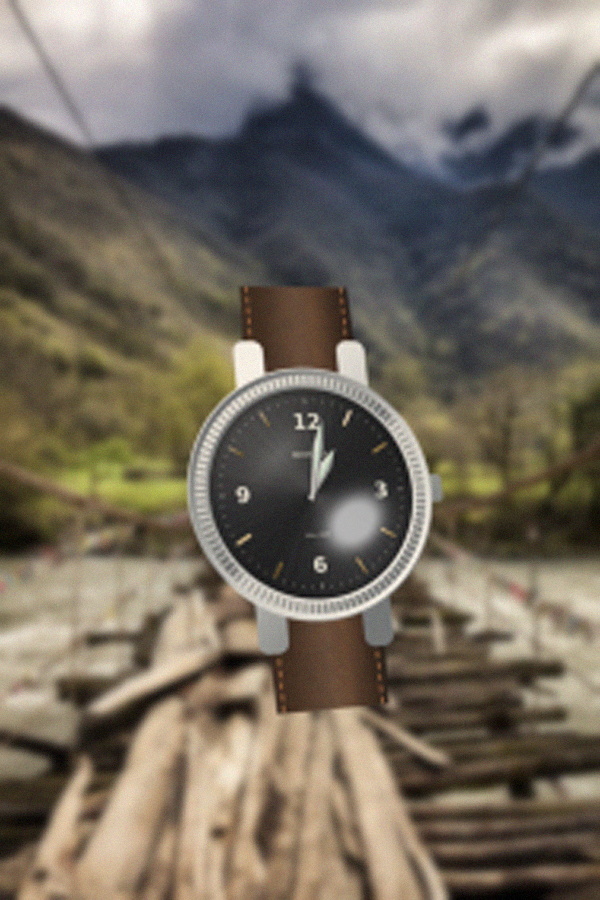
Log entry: 1,02
